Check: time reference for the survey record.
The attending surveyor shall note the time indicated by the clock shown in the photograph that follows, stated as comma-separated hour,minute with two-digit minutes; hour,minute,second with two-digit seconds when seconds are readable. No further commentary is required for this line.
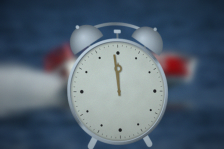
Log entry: 11,59
